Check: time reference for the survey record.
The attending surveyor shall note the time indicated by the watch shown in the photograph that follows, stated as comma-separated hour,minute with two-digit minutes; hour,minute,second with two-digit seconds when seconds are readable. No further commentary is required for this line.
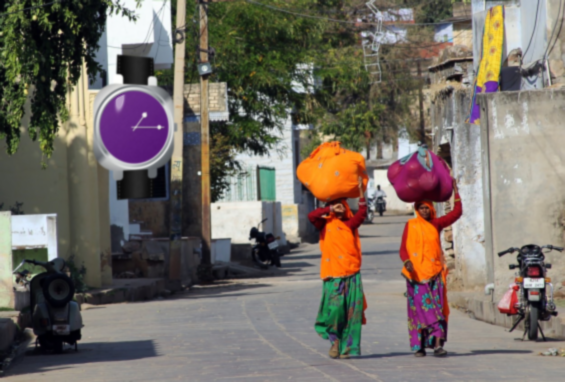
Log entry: 1,15
